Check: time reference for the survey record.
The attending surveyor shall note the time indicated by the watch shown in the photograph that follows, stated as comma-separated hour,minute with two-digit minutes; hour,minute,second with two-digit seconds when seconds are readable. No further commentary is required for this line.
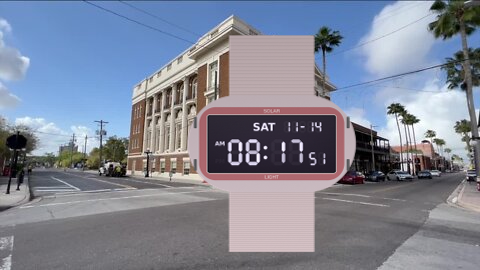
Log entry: 8,17,51
